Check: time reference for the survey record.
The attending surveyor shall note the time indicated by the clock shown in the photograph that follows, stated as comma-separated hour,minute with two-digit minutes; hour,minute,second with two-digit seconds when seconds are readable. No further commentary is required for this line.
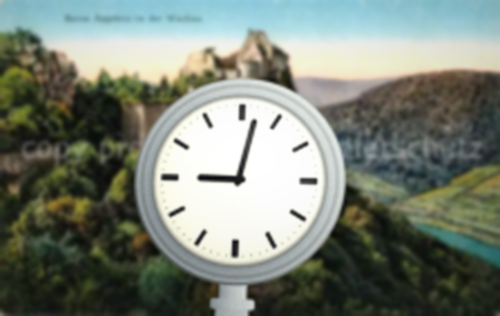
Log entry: 9,02
